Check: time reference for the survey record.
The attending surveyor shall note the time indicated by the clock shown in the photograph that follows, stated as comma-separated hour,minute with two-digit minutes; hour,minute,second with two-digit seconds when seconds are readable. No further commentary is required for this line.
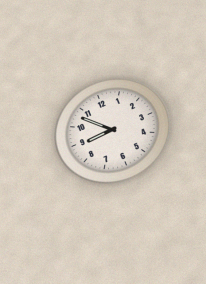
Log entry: 8,53
